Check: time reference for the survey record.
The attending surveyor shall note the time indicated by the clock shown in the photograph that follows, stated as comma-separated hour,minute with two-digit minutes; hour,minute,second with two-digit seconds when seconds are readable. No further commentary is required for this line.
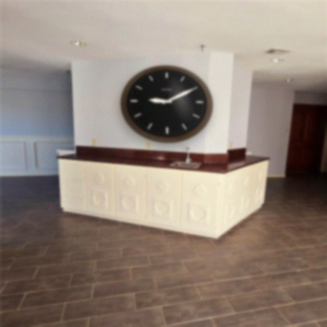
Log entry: 9,10
